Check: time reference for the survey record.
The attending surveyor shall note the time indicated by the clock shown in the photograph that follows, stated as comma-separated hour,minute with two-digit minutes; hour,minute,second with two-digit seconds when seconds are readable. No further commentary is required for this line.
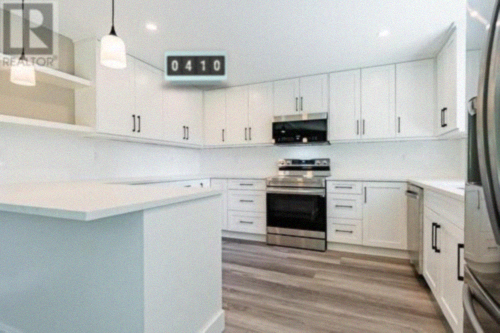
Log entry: 4,10
